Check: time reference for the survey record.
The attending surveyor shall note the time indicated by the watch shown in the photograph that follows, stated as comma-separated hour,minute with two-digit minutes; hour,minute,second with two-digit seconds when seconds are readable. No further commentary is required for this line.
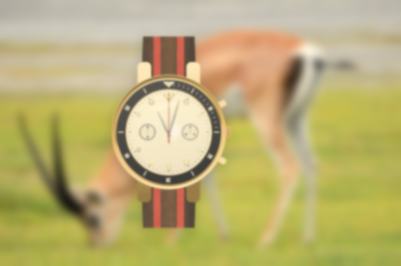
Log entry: 11,03
